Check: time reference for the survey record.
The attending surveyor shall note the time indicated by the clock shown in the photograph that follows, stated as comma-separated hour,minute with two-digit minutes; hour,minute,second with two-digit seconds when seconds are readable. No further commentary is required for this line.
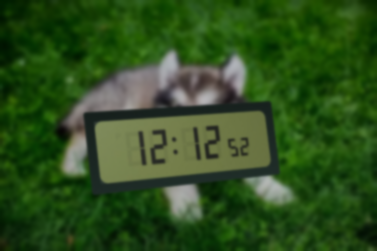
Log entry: 12,12,52
